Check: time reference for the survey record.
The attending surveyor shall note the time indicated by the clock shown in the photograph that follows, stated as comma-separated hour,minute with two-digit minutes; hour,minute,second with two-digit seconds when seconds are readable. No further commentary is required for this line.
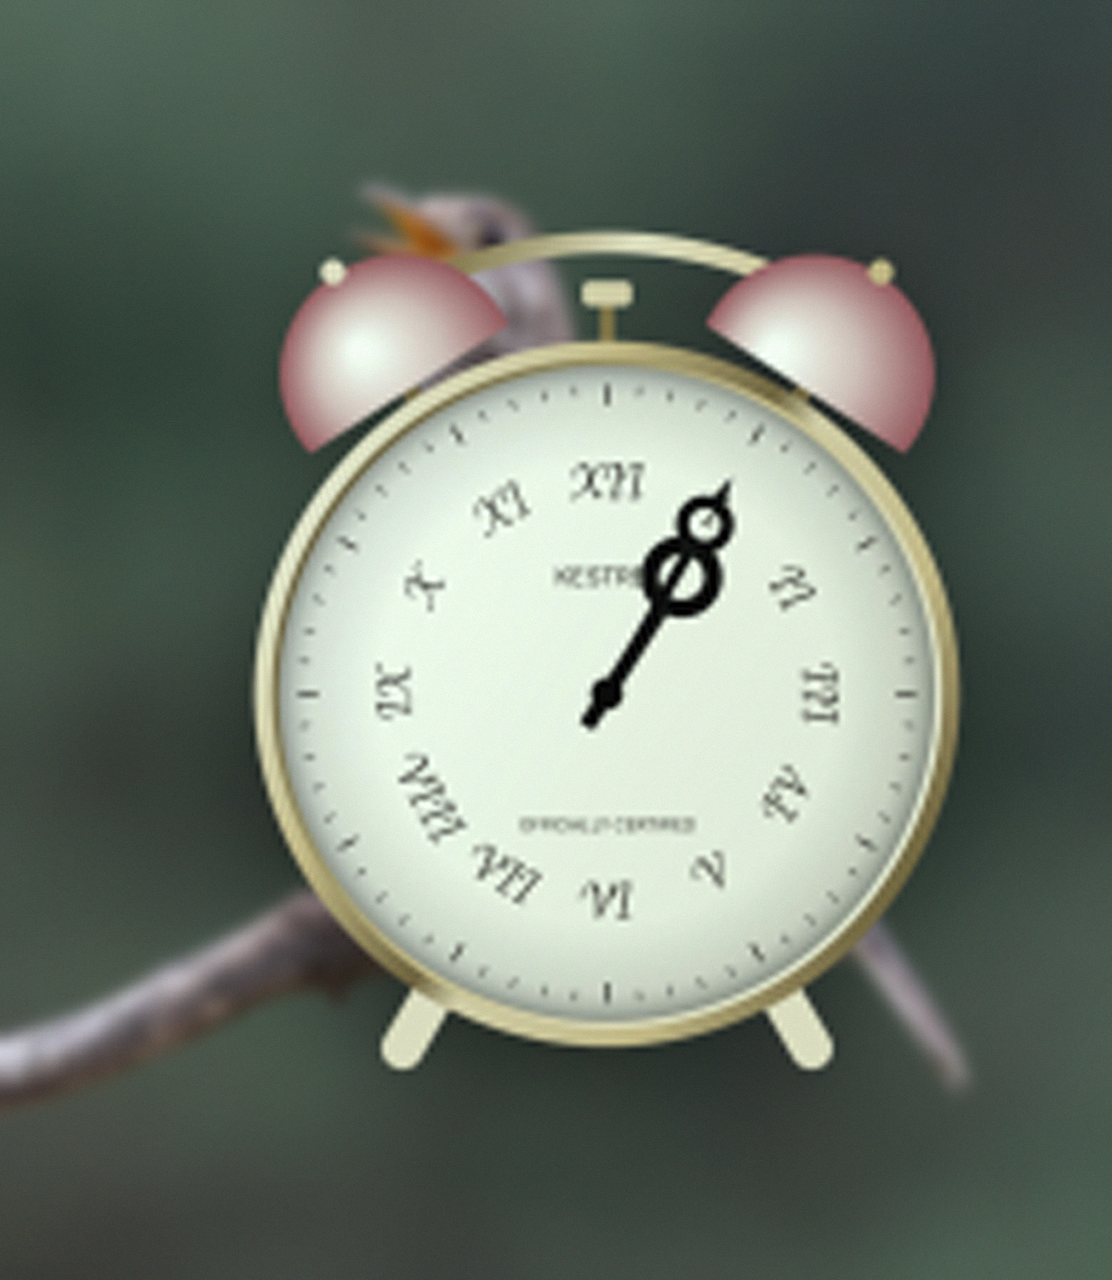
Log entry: 1,05
